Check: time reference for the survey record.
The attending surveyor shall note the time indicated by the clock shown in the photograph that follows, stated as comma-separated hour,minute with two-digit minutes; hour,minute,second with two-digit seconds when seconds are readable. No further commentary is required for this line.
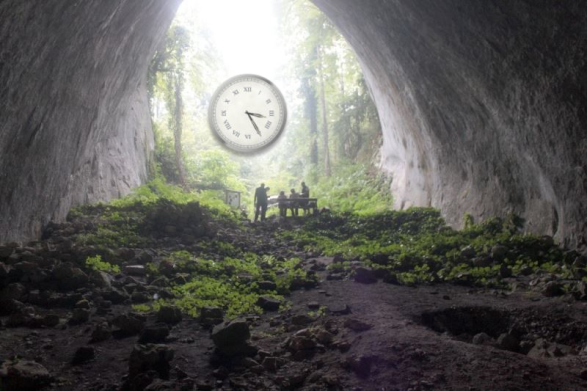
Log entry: 3,25
